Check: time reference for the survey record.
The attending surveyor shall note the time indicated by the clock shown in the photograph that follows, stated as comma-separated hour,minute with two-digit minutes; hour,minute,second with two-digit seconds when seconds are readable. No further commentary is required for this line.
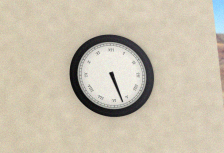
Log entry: 5,27
